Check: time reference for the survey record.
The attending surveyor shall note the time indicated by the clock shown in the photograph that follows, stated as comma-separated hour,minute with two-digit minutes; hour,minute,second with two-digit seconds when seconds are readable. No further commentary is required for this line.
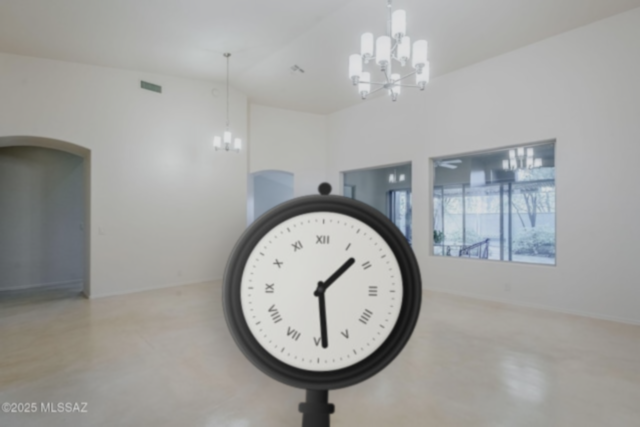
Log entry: 1,29
